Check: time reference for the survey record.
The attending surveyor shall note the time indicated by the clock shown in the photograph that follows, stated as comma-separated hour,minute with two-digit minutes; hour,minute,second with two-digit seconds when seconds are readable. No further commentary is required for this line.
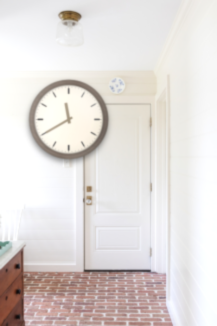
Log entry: 11,40
